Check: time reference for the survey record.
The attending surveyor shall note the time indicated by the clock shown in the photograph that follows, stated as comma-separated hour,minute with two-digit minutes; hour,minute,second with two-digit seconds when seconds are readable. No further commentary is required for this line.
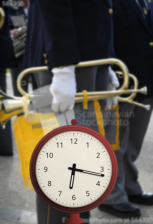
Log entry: 6,17
